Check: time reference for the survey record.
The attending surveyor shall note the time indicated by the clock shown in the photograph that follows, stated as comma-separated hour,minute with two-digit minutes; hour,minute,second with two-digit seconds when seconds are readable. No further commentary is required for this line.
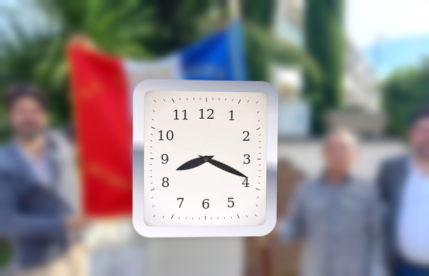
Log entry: 8,19
